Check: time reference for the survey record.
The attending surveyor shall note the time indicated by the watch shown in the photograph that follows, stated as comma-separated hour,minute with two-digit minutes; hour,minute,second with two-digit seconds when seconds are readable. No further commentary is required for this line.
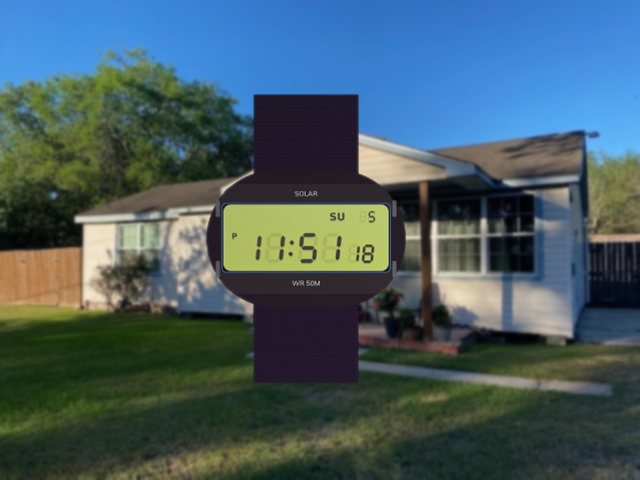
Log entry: 11,51,18
